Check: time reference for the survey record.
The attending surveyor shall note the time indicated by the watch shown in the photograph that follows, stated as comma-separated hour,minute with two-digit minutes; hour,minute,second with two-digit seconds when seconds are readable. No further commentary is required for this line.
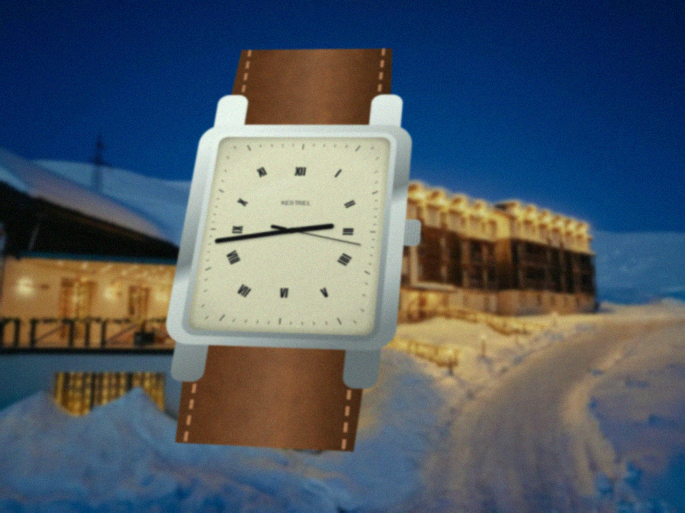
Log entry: 2,43,17
